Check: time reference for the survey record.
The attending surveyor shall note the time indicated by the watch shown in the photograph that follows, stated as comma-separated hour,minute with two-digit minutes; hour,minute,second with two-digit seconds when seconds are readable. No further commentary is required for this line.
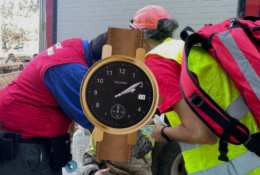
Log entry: 2,09
